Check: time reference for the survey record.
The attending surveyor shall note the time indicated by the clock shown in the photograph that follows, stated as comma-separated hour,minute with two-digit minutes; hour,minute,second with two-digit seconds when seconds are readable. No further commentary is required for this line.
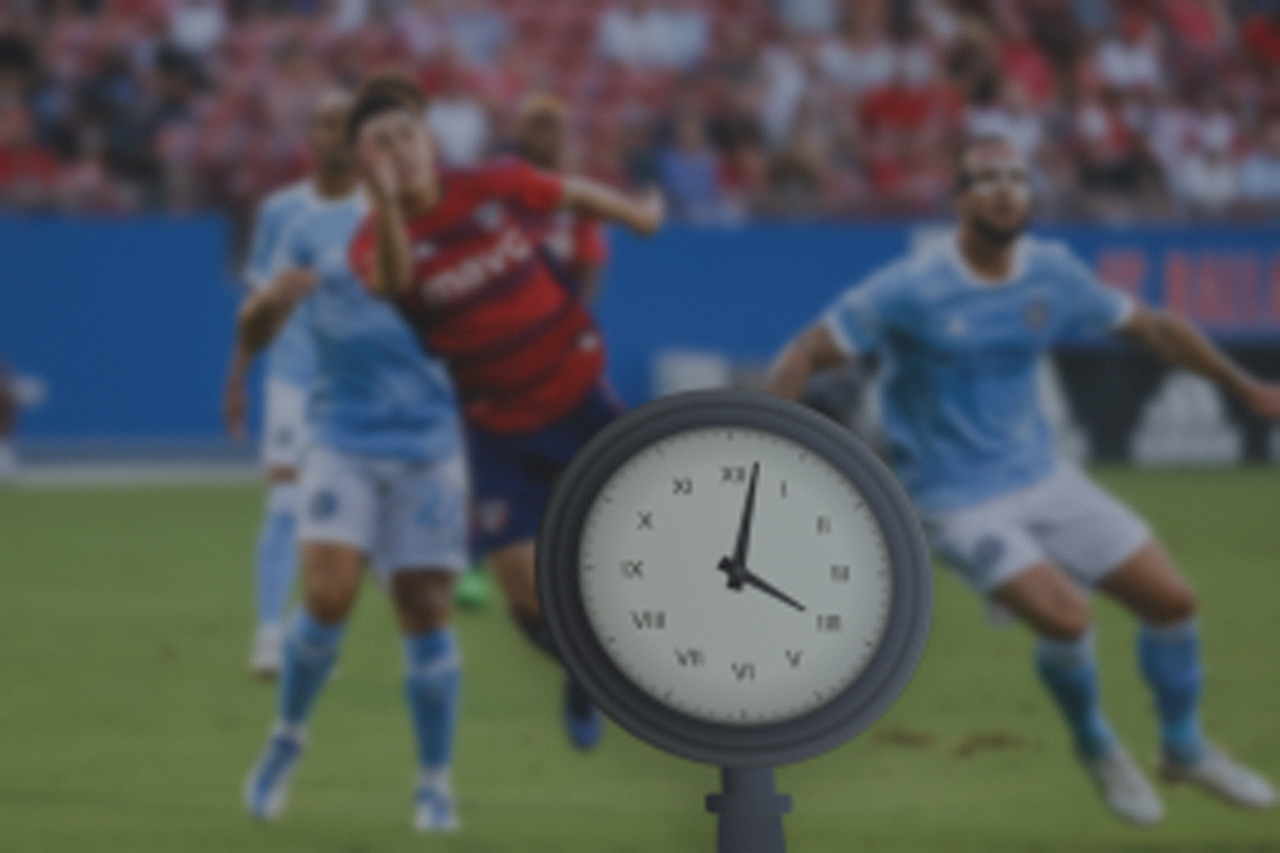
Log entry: 4,02
